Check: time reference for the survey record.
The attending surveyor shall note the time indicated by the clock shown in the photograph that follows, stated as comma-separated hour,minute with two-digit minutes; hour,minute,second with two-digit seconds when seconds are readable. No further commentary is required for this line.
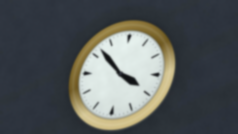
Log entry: 3,52
